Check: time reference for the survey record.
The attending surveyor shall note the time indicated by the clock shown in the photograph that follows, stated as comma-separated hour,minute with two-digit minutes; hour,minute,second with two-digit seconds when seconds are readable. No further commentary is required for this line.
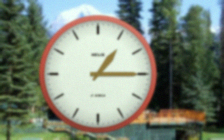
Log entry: 1,15
